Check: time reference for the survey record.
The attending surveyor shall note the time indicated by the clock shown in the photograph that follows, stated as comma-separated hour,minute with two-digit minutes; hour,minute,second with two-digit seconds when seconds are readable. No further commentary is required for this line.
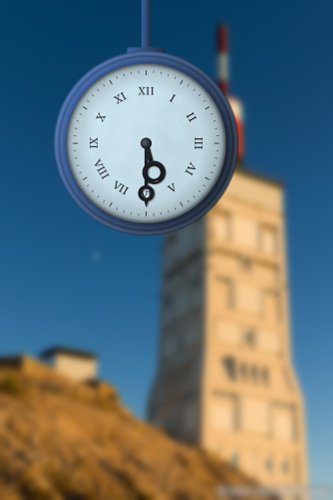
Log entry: 5,30
